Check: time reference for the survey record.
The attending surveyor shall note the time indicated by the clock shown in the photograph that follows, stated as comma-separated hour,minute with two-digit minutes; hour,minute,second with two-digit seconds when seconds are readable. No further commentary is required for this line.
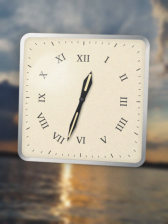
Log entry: 12,33
